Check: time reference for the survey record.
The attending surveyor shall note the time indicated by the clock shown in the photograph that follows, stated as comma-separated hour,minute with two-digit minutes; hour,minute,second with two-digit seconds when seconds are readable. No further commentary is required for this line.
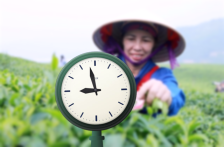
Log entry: 8,58
